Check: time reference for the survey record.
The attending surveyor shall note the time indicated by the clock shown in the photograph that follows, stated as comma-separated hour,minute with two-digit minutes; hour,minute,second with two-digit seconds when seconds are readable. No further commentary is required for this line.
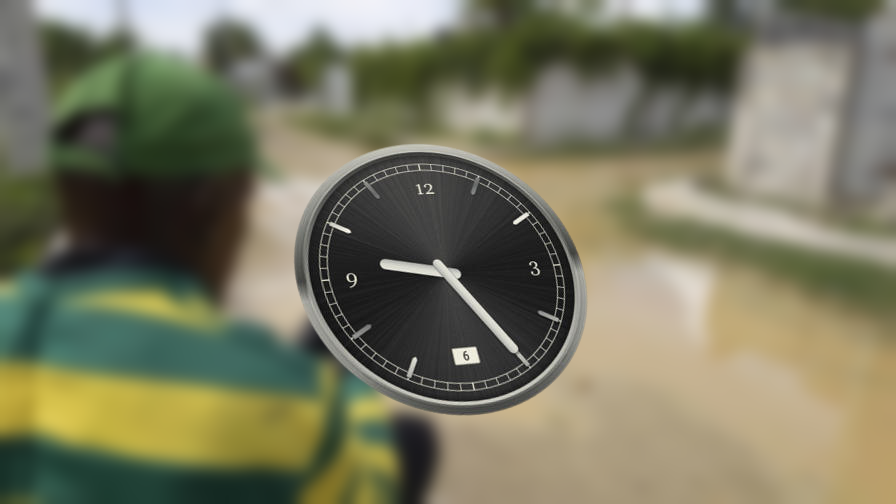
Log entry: 9,25
